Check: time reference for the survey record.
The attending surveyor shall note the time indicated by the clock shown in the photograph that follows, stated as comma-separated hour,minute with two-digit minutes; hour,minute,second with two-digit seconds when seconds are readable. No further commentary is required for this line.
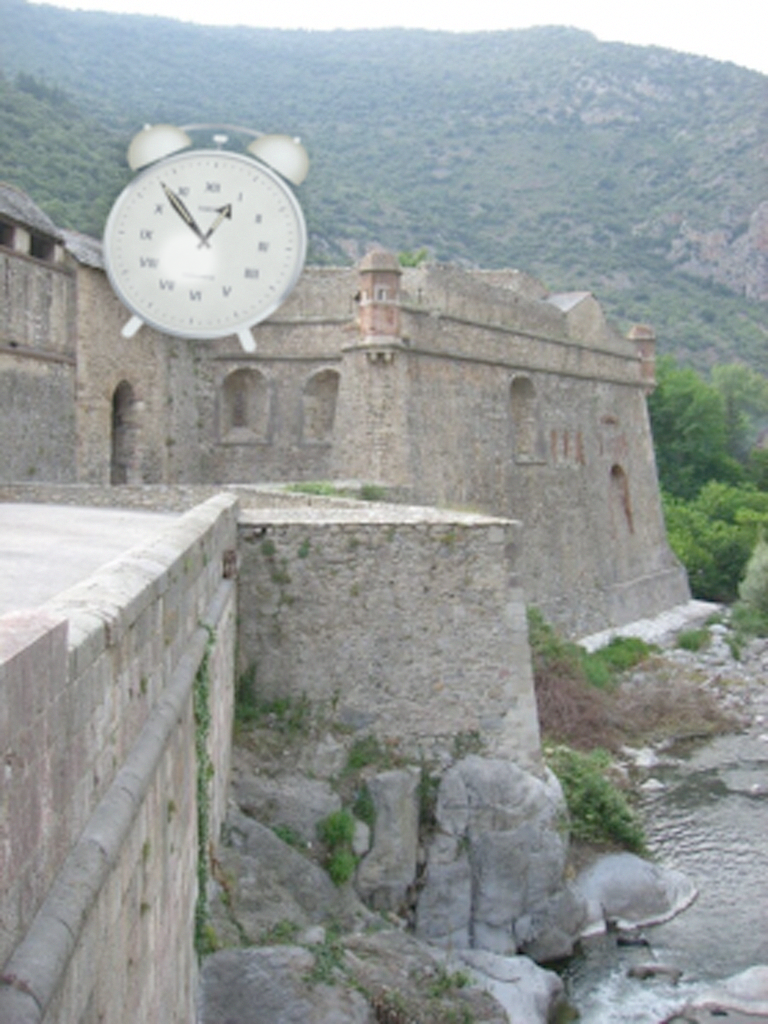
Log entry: 12,53
